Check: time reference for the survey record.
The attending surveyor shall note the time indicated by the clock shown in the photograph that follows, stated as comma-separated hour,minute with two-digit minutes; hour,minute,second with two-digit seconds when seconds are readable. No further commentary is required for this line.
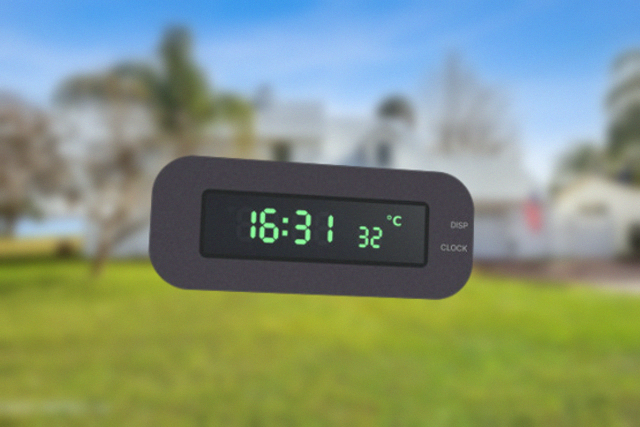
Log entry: 16,31
